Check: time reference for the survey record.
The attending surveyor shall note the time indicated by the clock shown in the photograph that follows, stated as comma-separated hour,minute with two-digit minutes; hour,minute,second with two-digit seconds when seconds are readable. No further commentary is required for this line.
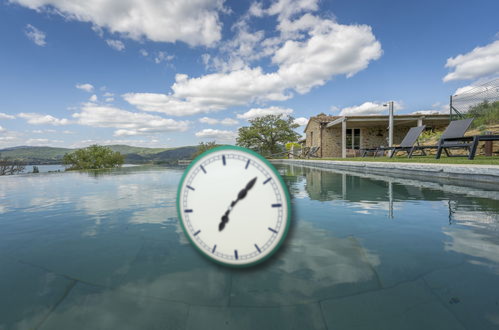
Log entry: 7,08
